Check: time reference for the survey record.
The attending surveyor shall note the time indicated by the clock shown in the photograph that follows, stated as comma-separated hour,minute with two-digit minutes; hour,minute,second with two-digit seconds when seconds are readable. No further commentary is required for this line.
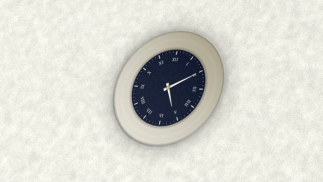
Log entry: 5,10
